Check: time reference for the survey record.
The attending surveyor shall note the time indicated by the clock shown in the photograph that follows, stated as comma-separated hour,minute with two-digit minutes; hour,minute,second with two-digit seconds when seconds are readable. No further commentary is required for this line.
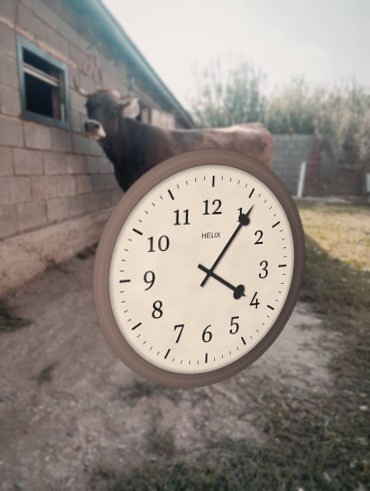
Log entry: 4,06
